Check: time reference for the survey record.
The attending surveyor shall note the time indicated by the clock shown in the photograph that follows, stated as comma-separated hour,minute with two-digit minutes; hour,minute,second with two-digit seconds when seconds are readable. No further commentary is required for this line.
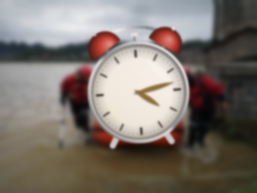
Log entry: 4,13
